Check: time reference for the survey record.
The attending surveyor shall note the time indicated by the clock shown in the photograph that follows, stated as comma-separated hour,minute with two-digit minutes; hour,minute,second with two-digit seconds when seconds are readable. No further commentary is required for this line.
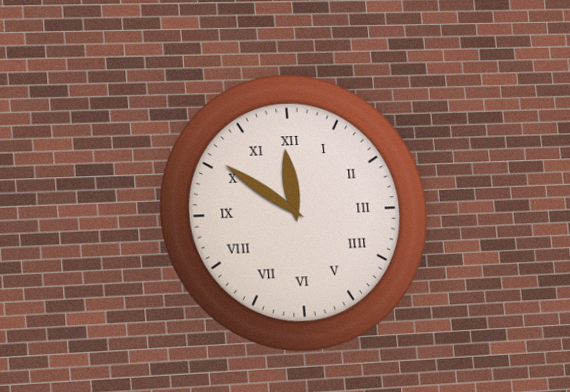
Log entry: 11,51
